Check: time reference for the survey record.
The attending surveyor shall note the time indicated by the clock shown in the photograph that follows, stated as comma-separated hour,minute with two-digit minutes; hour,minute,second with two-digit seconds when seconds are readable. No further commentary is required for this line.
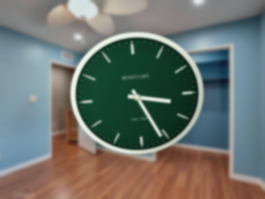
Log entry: 3,26
